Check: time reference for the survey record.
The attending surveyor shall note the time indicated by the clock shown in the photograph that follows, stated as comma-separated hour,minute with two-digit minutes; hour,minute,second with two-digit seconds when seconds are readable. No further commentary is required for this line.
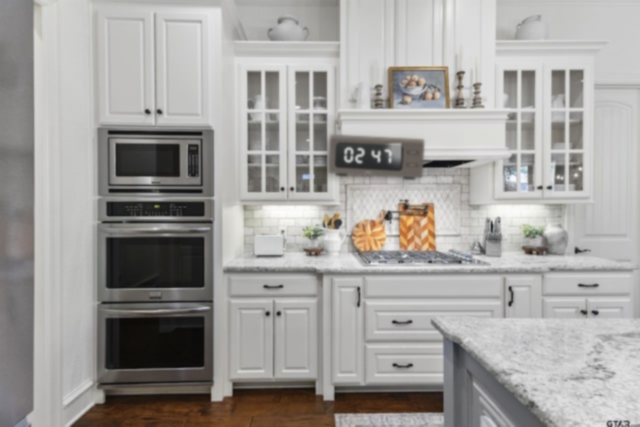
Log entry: 2,47
